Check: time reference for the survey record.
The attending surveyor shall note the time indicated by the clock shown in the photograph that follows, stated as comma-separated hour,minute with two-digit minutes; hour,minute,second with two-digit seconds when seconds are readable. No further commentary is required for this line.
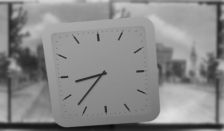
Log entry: 8,37
